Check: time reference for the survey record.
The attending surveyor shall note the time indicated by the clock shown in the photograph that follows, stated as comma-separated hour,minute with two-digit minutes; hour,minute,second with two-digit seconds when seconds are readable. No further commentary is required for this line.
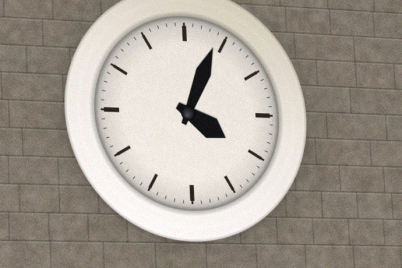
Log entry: 4,04
